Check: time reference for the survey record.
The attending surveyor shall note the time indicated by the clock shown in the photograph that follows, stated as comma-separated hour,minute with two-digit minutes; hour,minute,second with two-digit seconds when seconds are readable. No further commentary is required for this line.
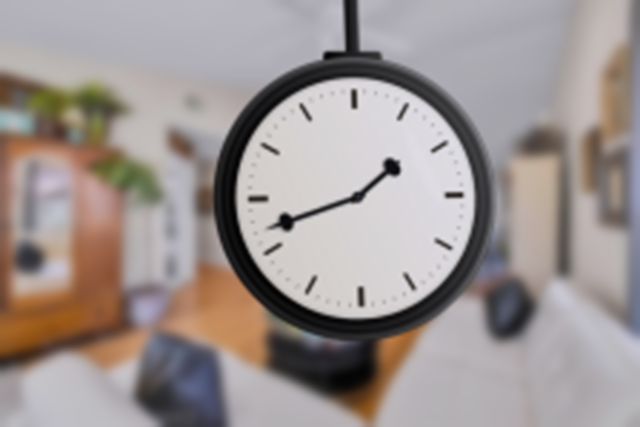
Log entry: 1,42
